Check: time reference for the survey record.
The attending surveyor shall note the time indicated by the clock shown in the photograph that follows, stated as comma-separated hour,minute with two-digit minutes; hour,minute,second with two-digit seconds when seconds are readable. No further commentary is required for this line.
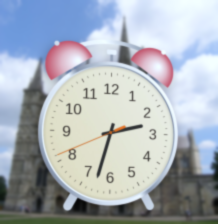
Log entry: 2,32,41
